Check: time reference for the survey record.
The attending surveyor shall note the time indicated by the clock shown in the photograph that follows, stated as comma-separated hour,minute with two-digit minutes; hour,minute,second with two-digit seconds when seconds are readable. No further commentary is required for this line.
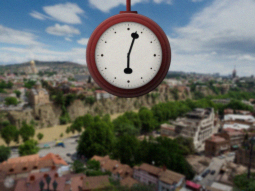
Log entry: 6,03
